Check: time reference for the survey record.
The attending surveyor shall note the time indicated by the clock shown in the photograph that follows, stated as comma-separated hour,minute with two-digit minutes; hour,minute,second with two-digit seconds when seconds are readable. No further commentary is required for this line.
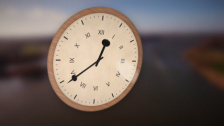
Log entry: 12,39
